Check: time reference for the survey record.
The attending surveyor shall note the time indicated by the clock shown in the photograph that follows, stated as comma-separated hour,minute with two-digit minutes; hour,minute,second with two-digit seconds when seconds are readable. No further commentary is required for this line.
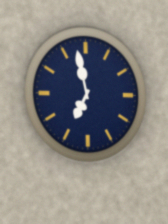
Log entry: 6,58
